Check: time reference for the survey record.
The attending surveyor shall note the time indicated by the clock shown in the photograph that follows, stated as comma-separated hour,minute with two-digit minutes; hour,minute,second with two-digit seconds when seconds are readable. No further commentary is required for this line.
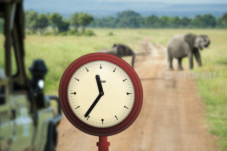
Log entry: 11,36
